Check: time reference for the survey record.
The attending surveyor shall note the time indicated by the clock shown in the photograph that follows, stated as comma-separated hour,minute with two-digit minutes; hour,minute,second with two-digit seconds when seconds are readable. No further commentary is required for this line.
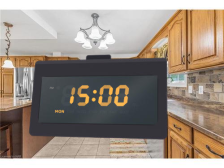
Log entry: 15,00
